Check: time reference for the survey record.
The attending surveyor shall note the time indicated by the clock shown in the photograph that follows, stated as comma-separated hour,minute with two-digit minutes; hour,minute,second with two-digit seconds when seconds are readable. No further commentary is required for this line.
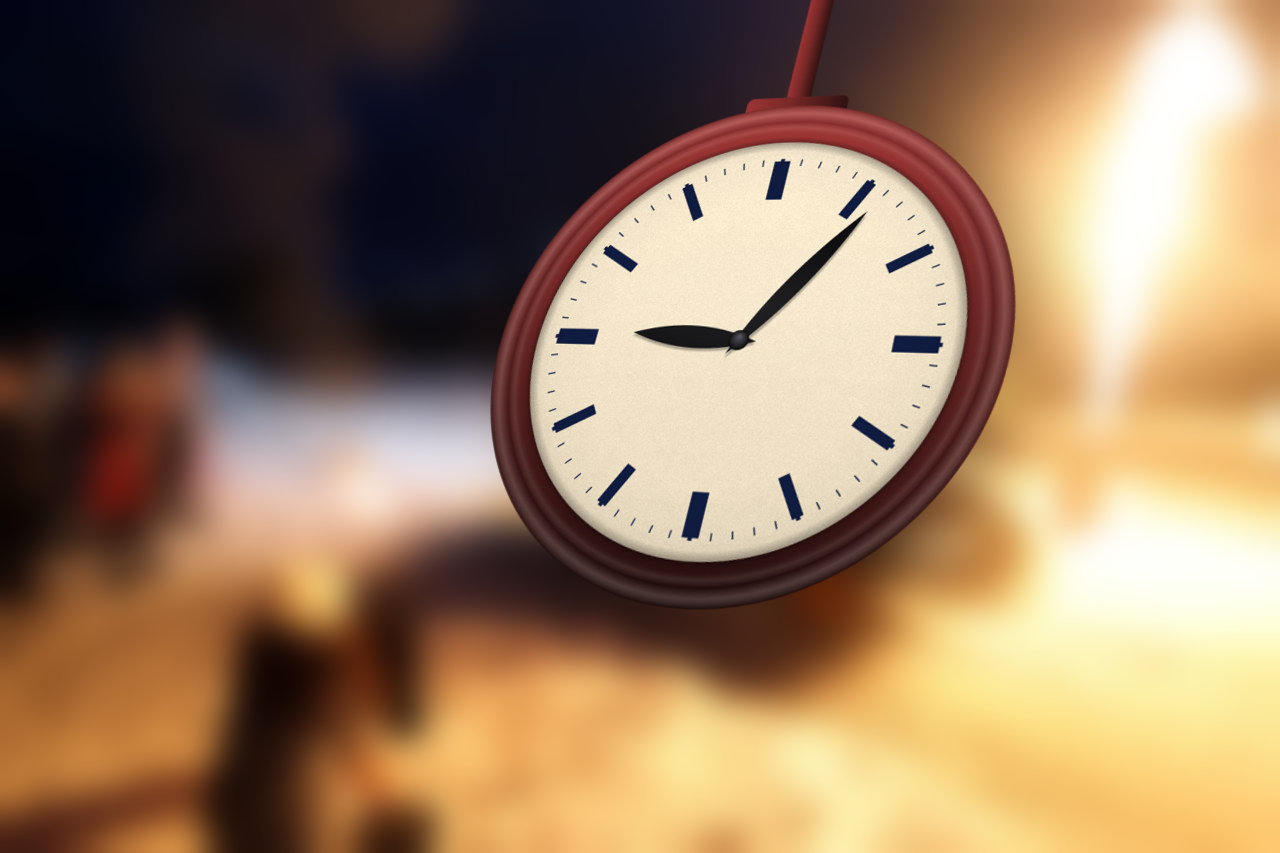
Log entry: 9,06
